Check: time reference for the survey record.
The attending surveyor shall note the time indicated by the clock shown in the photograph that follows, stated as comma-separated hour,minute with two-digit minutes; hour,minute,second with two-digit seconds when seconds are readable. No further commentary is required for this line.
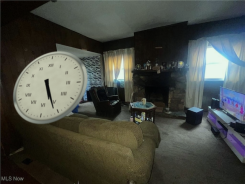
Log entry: 5,26
